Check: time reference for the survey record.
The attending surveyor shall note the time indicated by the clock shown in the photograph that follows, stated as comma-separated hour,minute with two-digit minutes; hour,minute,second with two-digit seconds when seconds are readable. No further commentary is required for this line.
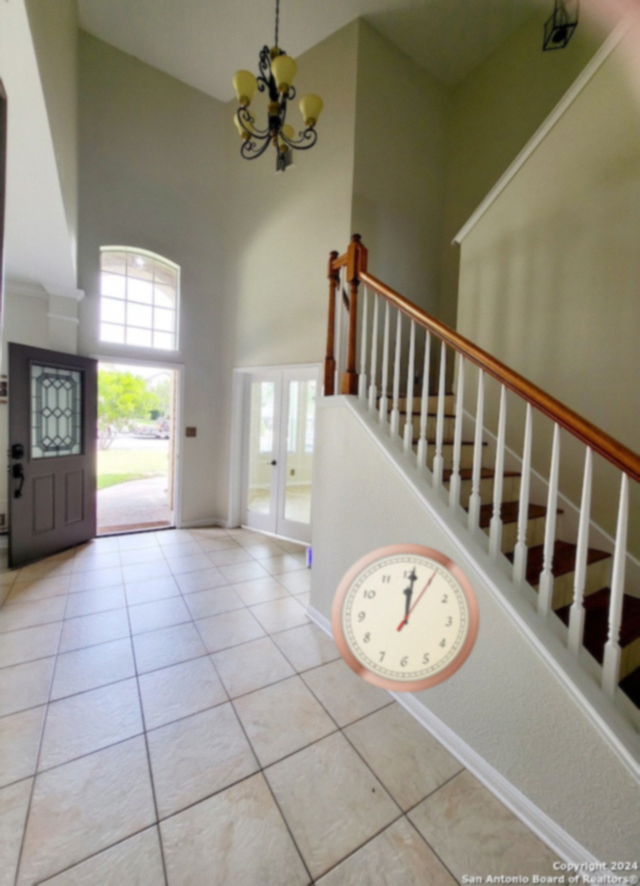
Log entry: 12,01,05
